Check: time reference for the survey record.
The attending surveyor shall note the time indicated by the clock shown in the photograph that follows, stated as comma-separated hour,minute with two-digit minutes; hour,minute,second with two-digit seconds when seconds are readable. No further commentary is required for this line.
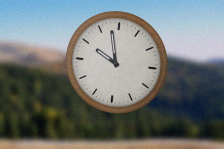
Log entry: 9,58
